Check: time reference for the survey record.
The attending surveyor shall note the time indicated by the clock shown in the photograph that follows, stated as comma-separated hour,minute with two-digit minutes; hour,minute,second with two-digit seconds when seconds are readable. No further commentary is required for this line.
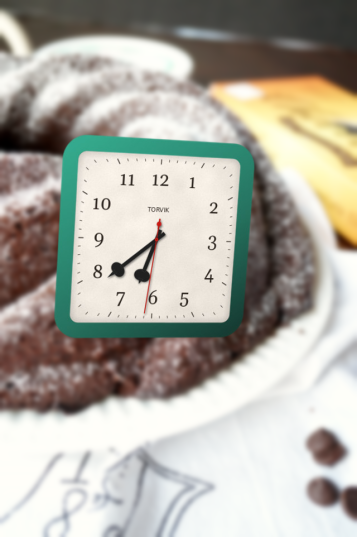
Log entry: 6,38,31
